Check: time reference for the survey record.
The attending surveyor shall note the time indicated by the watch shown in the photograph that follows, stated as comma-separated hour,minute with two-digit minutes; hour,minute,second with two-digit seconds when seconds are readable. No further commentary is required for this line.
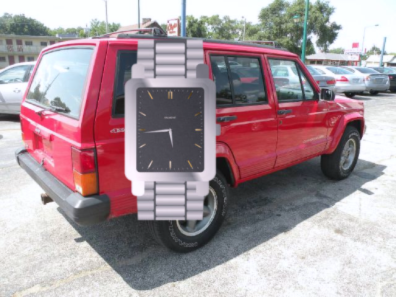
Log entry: 5,44
